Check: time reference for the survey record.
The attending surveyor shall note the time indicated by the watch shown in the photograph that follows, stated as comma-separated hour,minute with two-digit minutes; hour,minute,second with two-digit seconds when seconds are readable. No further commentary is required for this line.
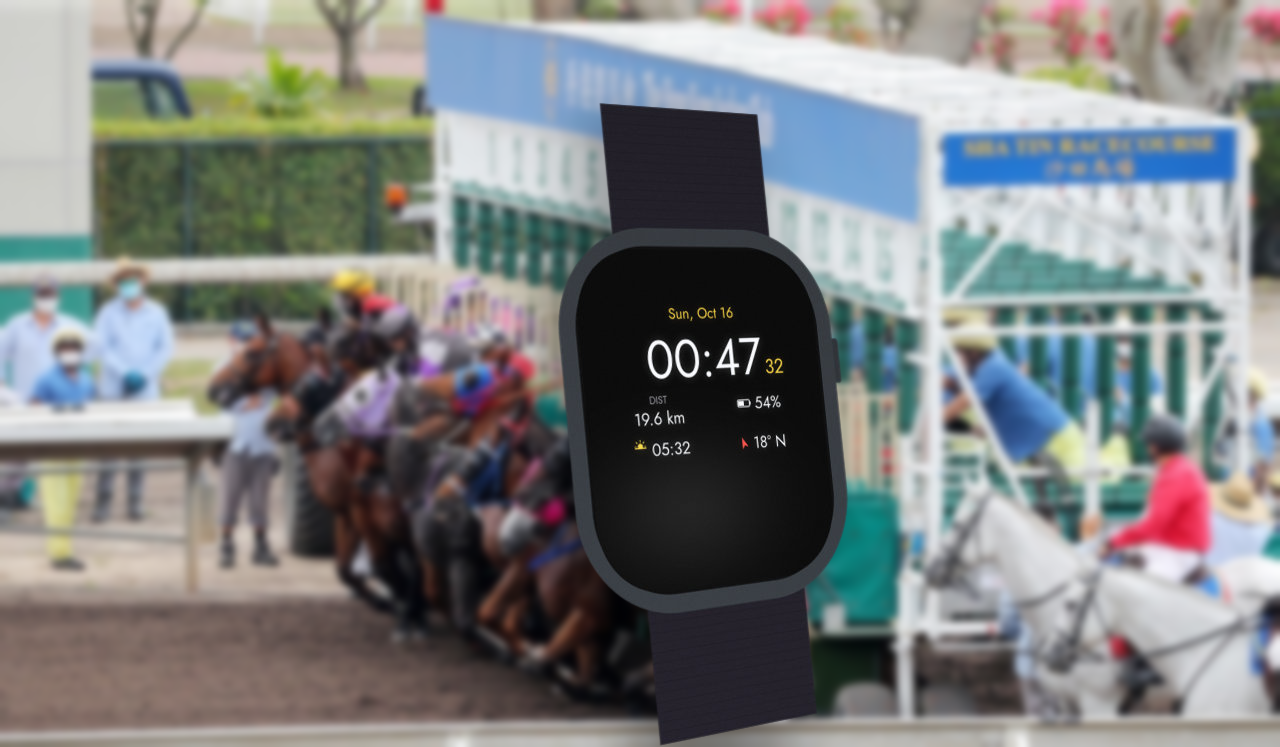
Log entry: 0,47,32
